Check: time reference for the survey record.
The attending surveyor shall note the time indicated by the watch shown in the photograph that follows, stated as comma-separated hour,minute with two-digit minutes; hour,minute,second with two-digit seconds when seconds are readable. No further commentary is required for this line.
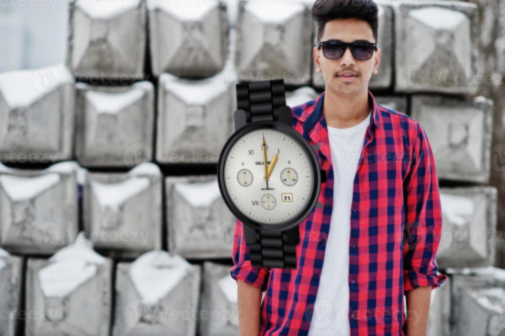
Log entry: 1,00
